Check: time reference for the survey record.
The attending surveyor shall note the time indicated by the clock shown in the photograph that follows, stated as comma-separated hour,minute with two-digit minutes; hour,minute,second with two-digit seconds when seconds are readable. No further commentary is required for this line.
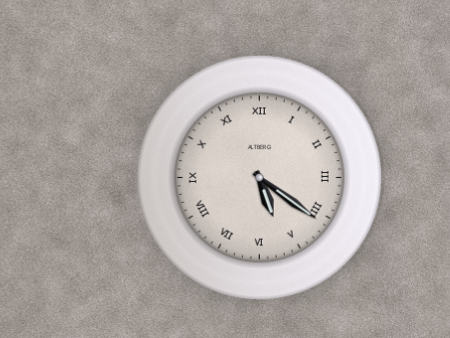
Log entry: 5,21
